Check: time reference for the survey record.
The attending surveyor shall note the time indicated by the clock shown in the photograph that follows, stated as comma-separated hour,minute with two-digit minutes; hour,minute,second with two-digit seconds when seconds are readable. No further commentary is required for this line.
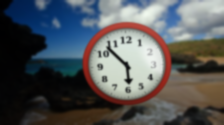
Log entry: 5,53
